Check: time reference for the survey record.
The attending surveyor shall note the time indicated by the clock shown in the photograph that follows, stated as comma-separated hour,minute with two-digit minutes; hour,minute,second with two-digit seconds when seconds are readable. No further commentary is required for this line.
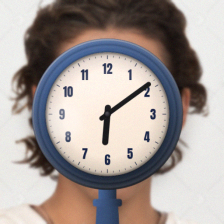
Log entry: 6,09
